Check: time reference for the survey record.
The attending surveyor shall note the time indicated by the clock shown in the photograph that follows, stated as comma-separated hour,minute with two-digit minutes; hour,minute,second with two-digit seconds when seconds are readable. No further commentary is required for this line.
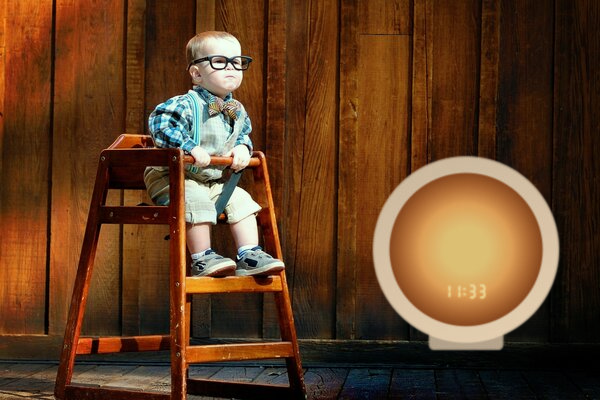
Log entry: 11,33
